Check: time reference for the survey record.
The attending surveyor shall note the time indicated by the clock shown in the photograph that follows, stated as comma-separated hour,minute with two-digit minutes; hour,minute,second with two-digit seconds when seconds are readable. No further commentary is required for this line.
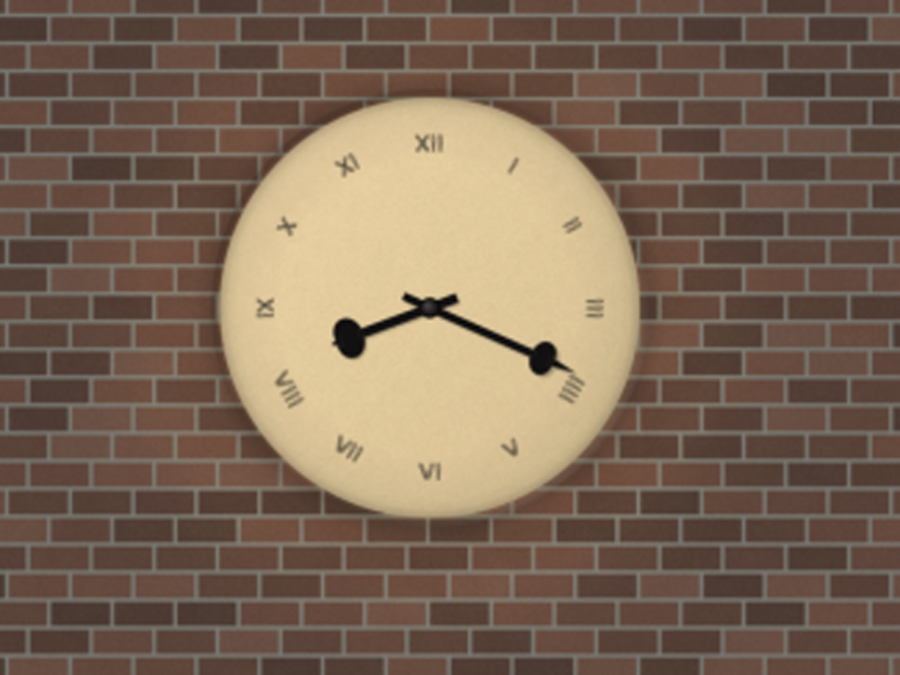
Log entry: 8,19
